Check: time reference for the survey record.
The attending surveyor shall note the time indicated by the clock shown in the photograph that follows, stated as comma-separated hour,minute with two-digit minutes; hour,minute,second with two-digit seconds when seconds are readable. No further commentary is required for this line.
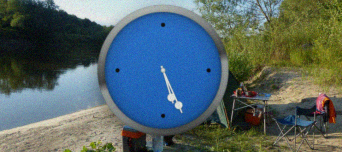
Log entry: 5,26
